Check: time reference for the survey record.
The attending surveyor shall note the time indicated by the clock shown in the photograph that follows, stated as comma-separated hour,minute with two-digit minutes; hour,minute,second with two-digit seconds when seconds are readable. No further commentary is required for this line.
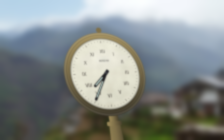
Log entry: 7,35
